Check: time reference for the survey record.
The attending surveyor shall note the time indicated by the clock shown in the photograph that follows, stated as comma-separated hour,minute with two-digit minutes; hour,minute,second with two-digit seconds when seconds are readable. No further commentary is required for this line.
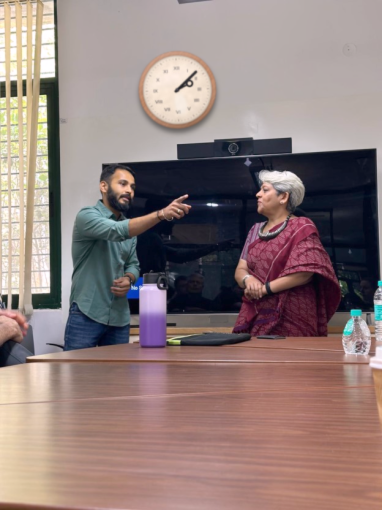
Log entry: 2,08
